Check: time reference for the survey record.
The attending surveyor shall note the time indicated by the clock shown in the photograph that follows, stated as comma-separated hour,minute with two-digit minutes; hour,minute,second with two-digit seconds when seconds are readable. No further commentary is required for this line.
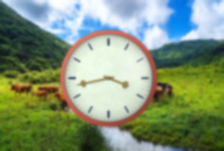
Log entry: 3,43
